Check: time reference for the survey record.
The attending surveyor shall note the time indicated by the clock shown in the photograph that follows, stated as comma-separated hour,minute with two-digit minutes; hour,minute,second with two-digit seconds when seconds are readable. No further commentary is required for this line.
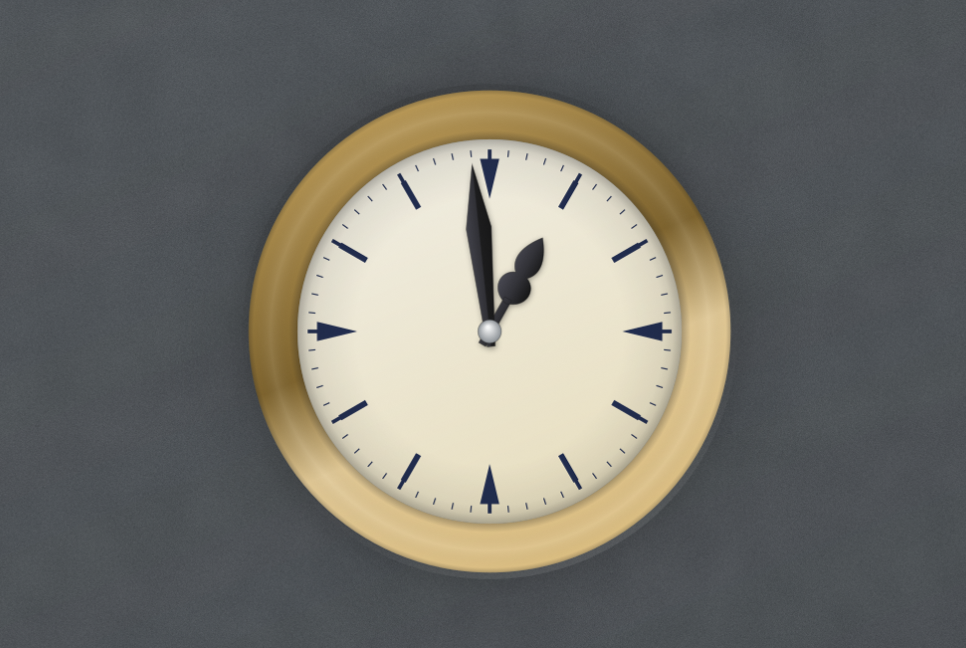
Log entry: 12,59
